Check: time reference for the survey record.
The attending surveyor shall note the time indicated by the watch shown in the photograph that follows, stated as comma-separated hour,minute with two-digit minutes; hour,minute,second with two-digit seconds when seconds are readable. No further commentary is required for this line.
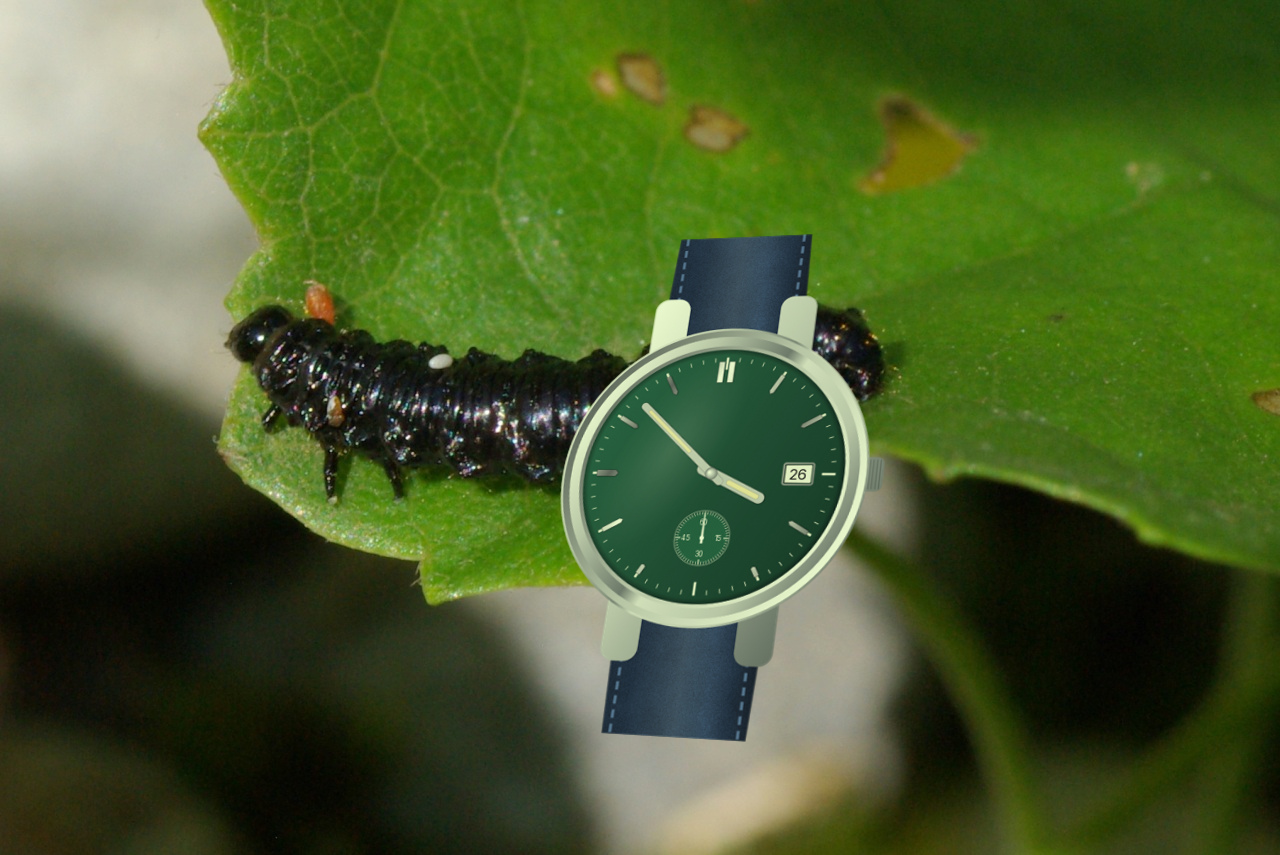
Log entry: 3,52
